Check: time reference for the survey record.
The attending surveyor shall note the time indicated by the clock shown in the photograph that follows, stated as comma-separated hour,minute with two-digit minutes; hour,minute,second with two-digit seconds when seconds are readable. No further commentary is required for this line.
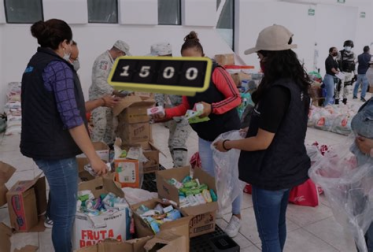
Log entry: 15,00
